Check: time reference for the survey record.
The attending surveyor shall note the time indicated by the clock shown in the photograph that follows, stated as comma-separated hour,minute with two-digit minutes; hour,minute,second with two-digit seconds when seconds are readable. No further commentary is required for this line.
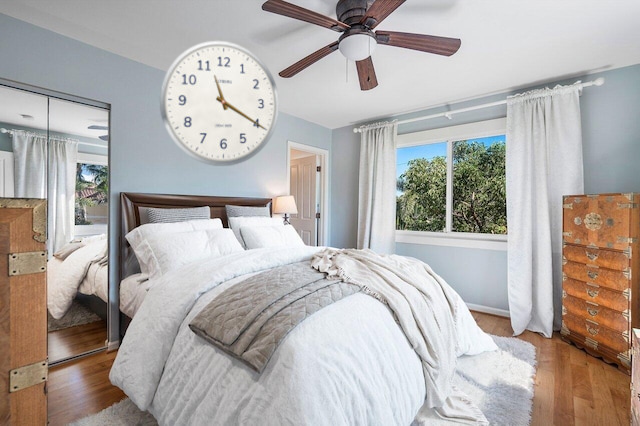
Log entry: 11,20
